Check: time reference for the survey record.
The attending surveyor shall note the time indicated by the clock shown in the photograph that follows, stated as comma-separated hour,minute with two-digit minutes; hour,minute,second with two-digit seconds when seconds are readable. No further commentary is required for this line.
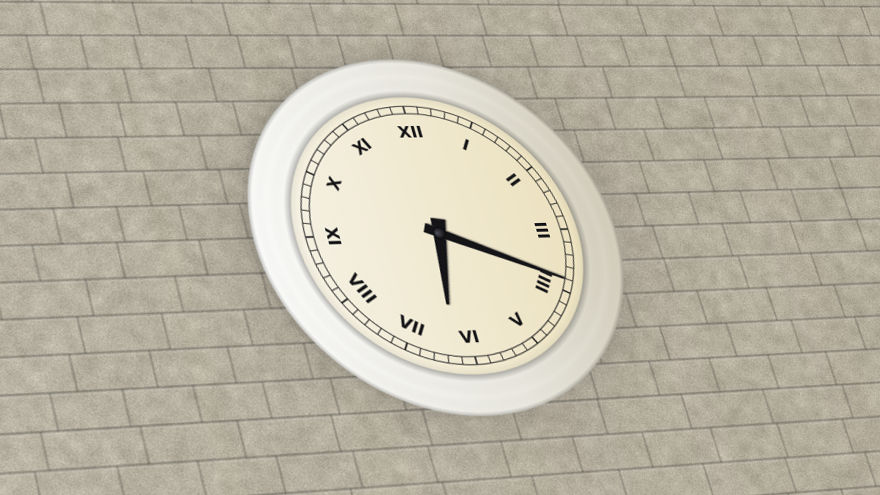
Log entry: 6,19
